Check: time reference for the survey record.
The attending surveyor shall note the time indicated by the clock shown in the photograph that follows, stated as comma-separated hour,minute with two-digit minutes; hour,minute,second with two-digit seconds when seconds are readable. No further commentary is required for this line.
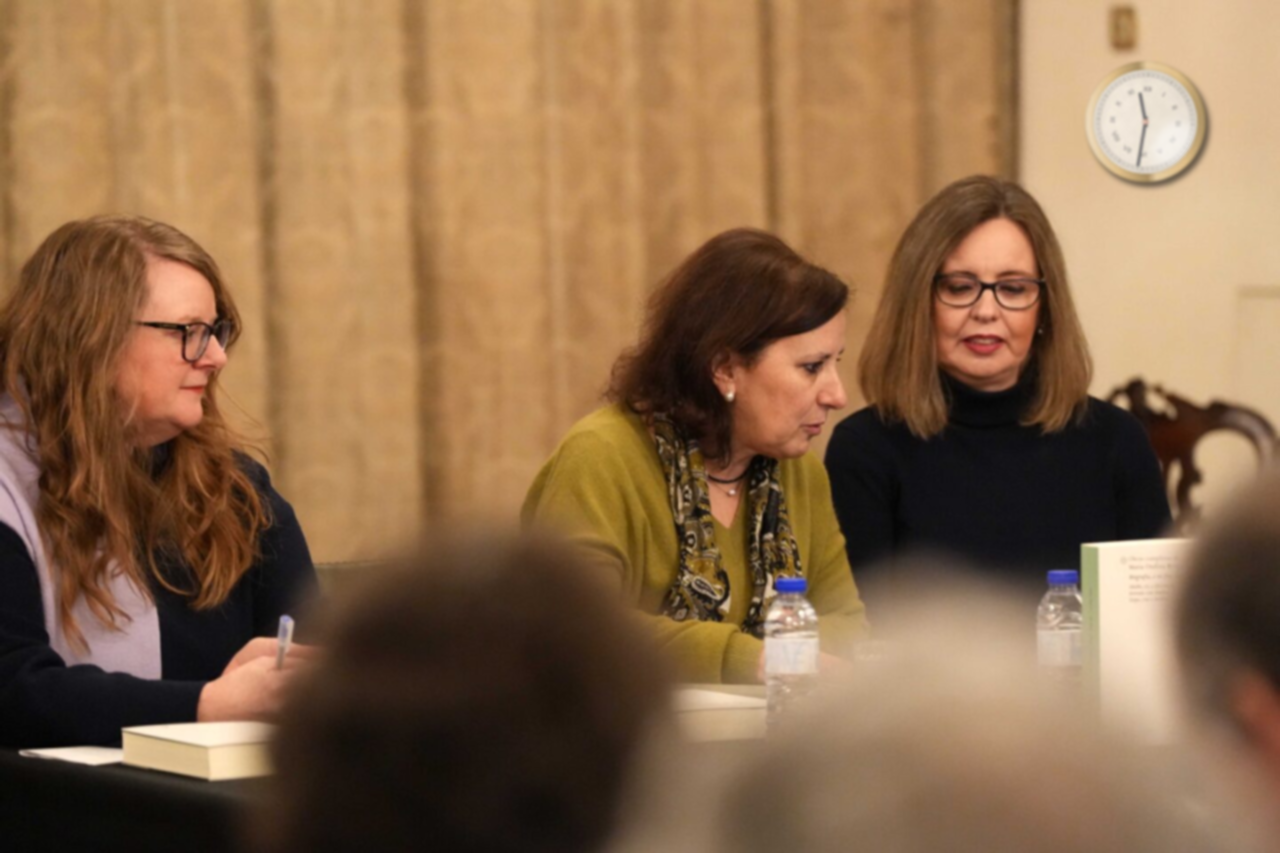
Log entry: 11,31
